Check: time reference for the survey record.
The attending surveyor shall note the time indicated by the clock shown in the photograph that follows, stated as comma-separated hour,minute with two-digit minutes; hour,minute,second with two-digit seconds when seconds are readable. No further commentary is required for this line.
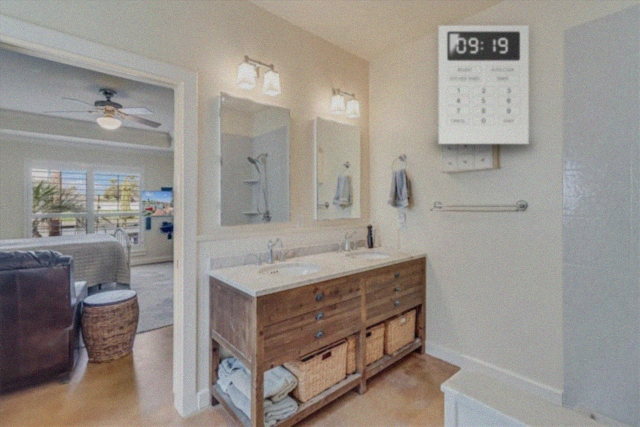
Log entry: 9,19
